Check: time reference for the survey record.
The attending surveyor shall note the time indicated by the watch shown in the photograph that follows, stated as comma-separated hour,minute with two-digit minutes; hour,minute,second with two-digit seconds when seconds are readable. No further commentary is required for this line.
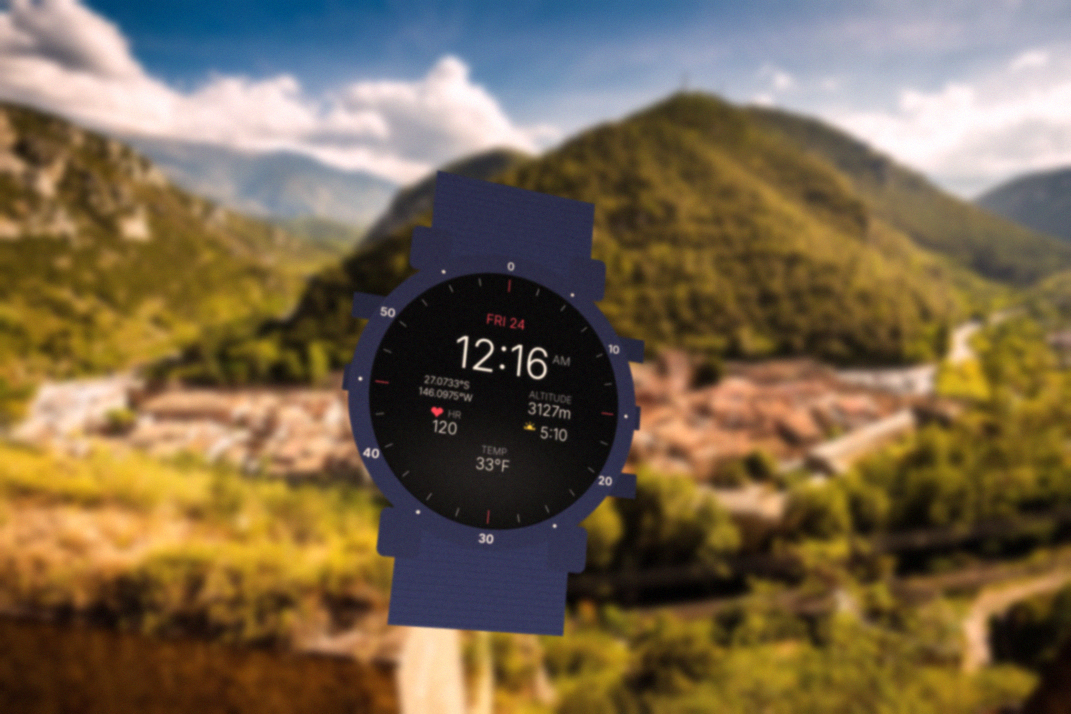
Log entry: 12,16
